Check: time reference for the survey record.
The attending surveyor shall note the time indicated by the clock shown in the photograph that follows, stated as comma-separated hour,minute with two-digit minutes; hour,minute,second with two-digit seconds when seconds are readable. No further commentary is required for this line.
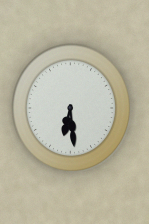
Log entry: 6,29
